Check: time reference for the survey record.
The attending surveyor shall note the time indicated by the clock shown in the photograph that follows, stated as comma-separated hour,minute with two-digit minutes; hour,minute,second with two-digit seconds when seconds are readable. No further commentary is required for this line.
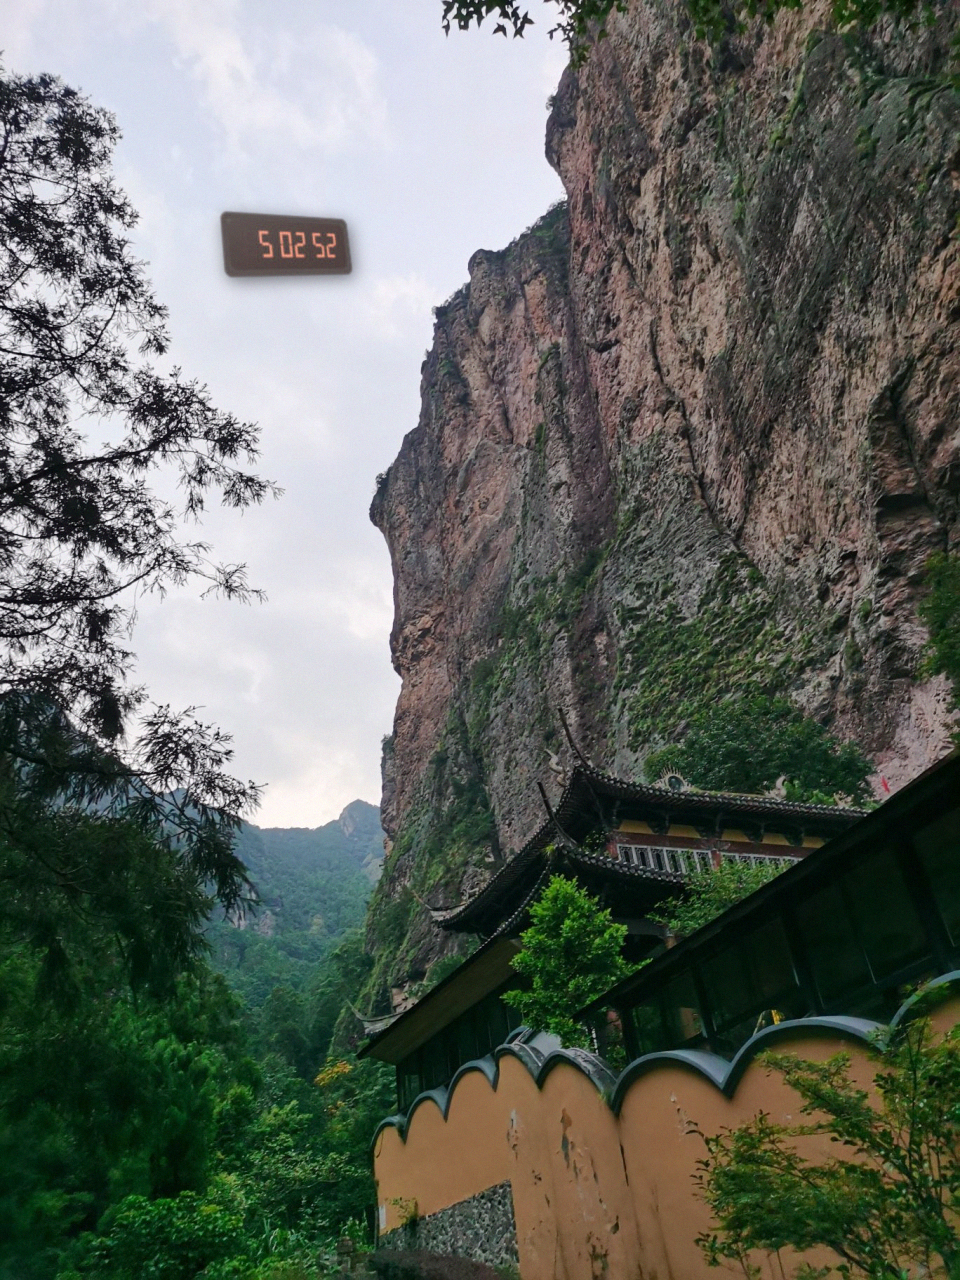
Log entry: 5,02,52
